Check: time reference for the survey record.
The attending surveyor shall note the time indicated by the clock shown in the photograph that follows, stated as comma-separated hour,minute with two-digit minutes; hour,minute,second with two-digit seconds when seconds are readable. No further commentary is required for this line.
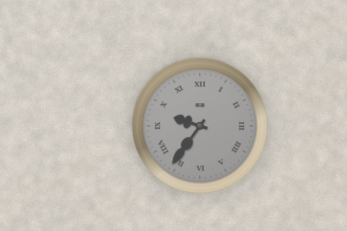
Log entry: 9,36
